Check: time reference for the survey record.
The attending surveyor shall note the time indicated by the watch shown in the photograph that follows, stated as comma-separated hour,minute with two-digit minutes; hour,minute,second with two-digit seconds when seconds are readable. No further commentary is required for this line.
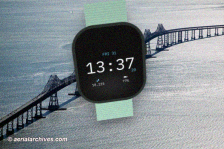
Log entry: 13,37
